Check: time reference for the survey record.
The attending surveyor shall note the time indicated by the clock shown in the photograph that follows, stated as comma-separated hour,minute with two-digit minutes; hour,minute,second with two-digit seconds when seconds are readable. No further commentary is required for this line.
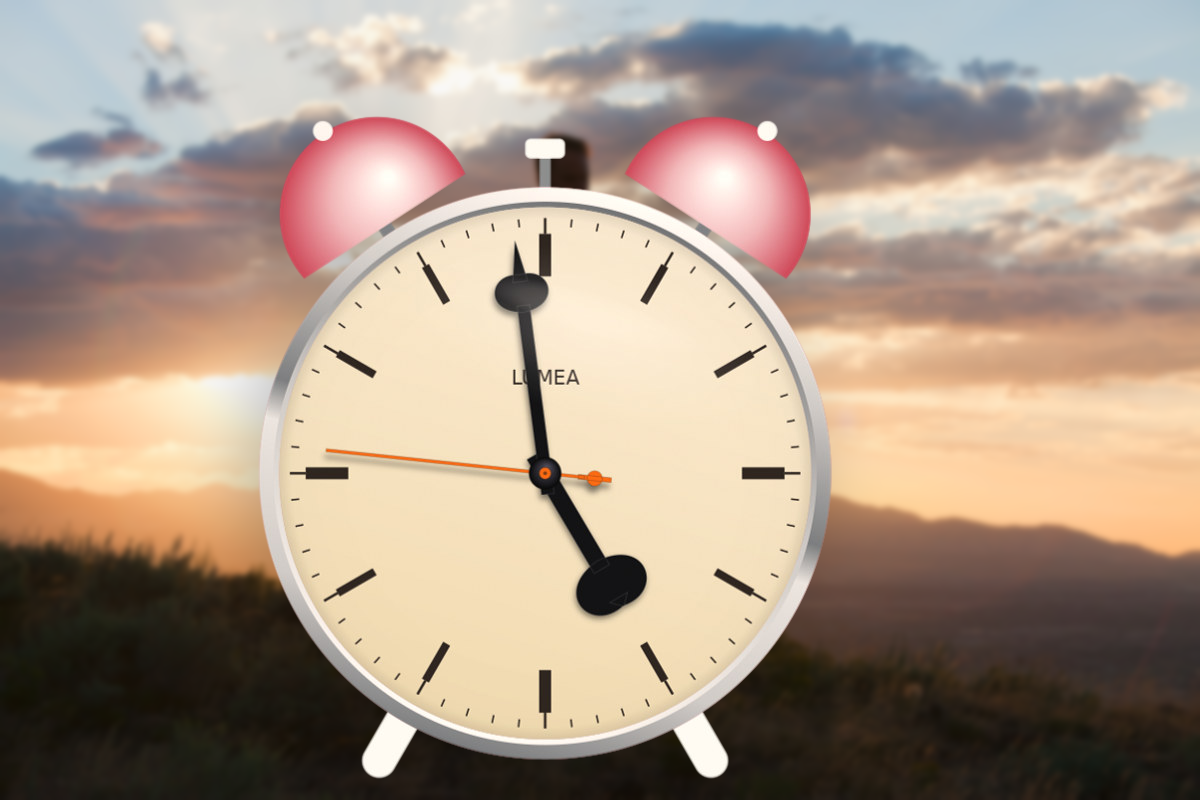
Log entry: 4,58,46
